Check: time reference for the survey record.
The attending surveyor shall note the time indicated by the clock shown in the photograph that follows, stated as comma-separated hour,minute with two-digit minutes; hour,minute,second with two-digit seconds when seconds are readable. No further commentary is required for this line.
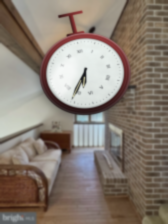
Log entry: 6,36
